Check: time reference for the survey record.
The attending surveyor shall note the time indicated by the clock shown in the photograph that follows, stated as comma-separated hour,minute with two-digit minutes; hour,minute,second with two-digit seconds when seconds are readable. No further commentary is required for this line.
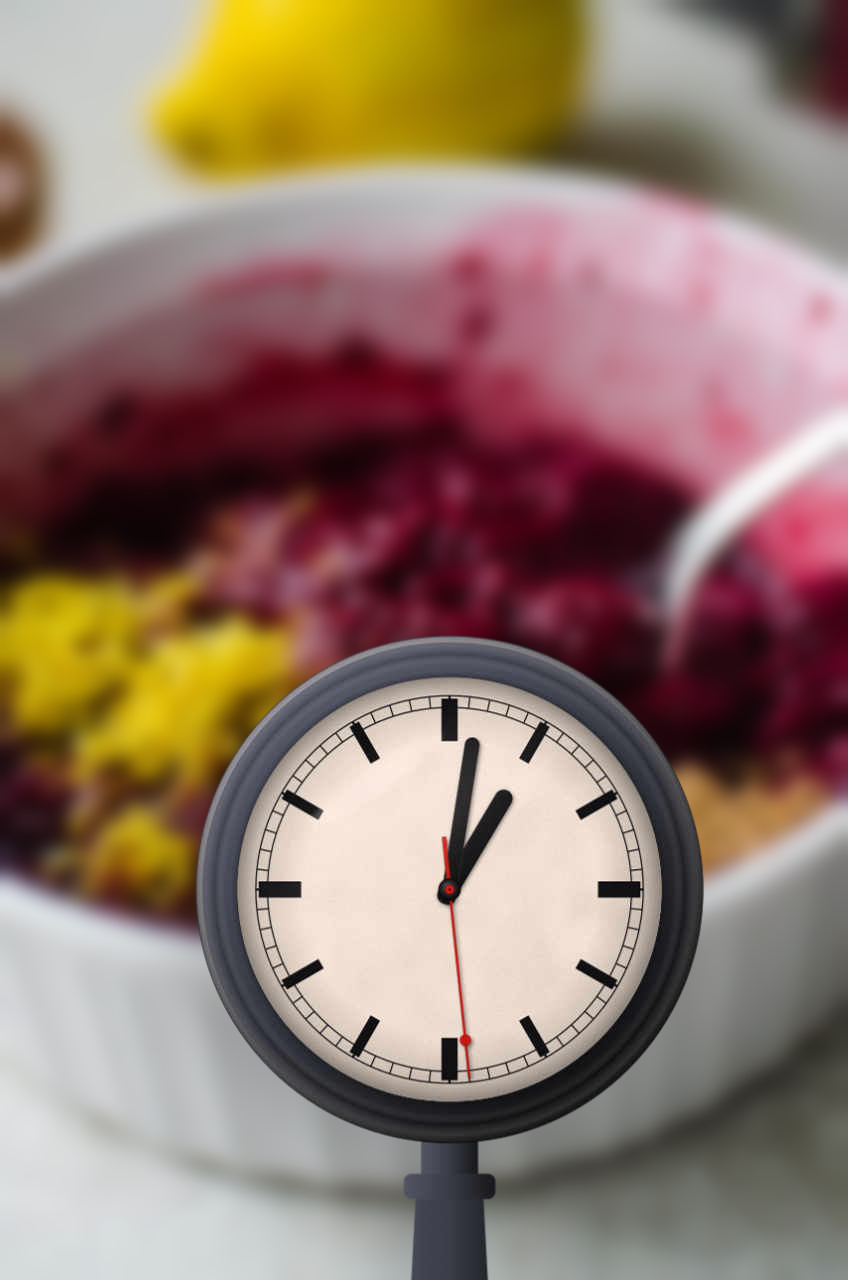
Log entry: 1,01,29
